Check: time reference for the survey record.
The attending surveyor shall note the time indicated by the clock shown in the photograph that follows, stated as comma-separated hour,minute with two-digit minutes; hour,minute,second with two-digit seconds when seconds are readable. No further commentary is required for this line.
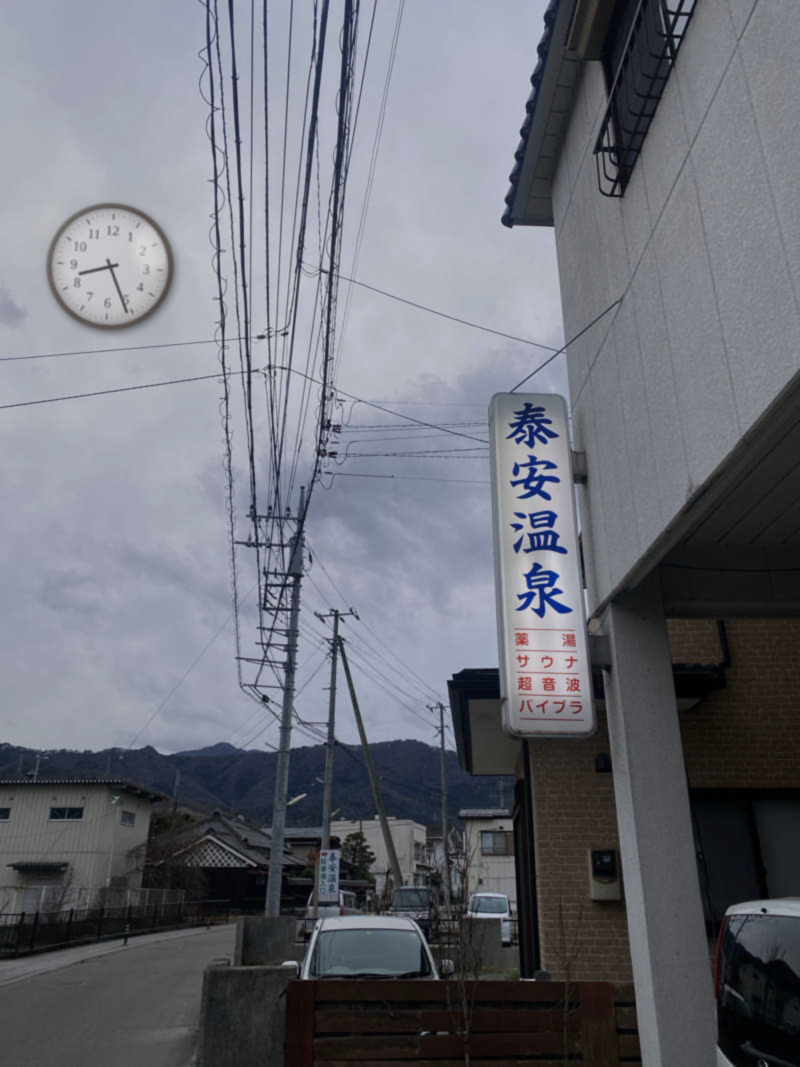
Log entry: 8,26
